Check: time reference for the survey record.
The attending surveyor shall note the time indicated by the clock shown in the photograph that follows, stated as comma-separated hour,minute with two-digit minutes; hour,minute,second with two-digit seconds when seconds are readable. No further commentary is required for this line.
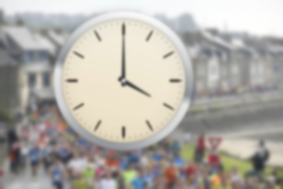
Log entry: 4,00
